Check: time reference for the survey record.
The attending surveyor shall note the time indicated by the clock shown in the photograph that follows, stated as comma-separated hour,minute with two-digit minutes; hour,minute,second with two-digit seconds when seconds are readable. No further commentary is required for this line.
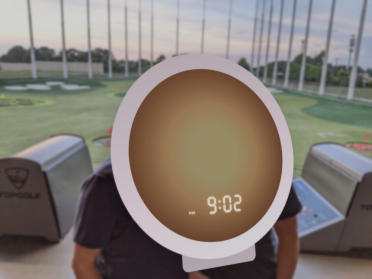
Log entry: 9,02
